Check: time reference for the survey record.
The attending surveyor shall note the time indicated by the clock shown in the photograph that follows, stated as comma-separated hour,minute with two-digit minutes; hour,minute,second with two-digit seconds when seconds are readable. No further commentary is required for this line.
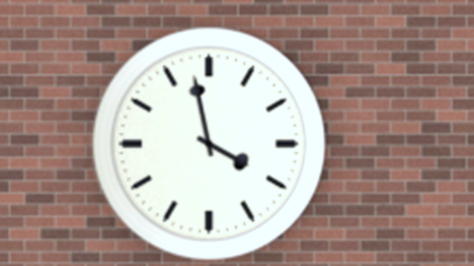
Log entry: 3,58
